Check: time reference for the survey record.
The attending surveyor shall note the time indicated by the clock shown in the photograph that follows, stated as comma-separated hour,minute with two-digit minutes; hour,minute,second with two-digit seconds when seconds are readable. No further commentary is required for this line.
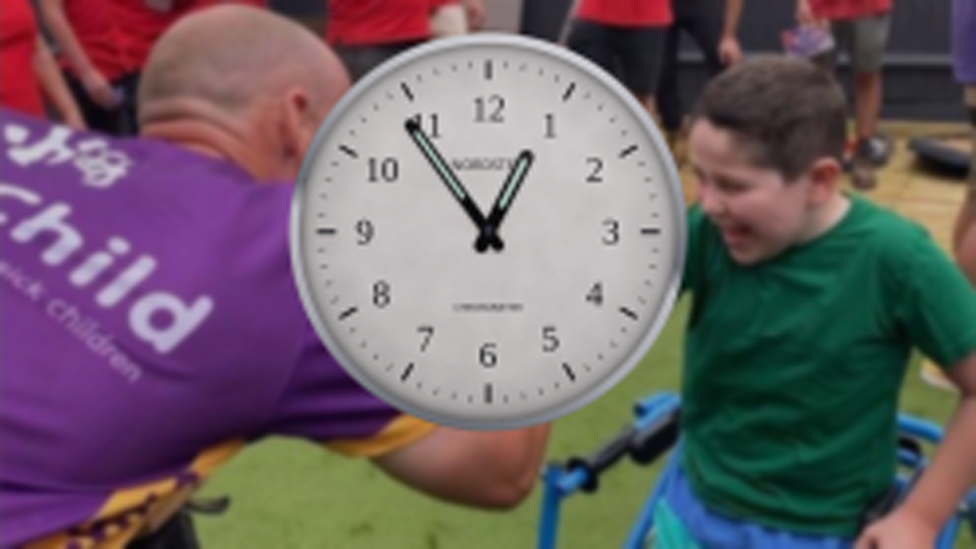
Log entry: 12,54
